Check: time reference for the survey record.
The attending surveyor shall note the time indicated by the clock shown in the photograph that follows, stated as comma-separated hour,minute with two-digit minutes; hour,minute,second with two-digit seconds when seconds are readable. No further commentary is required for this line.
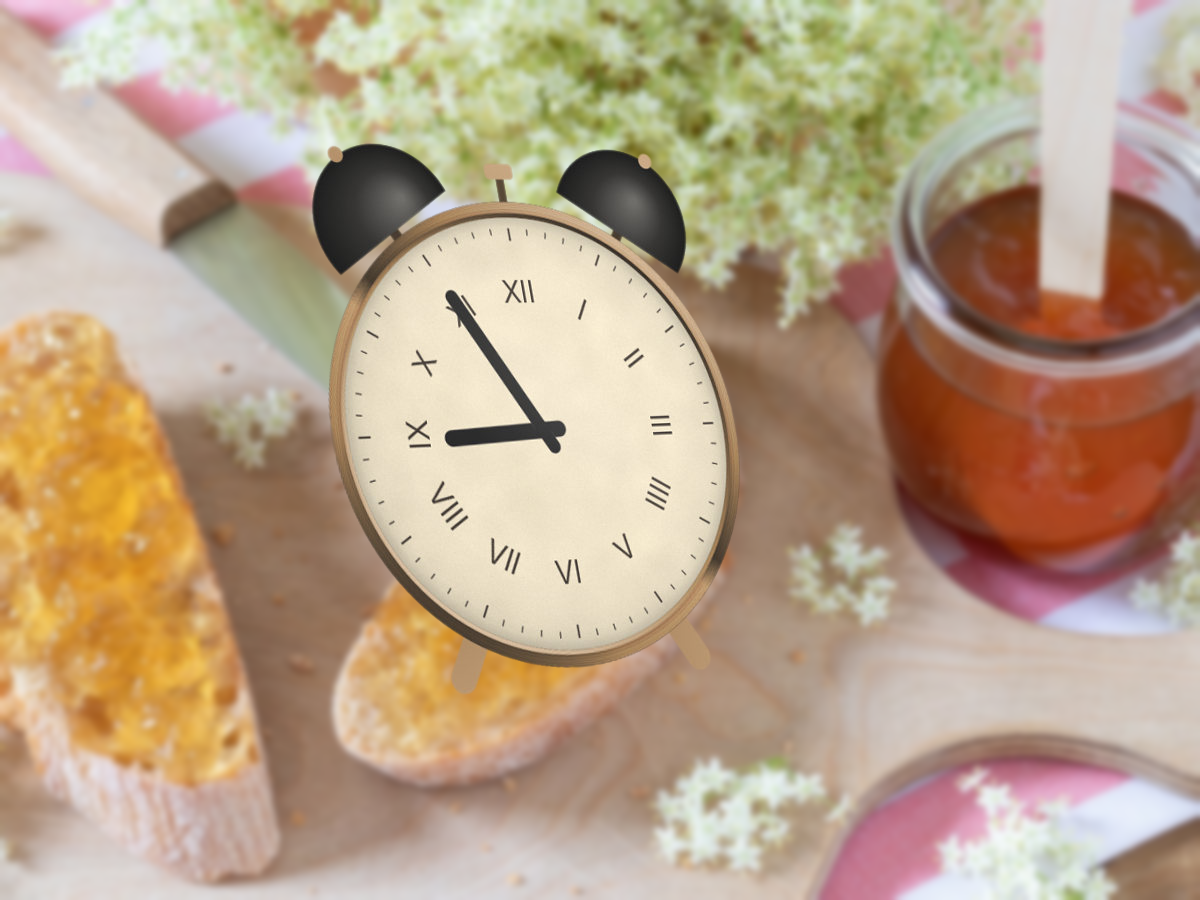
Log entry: 8,55
